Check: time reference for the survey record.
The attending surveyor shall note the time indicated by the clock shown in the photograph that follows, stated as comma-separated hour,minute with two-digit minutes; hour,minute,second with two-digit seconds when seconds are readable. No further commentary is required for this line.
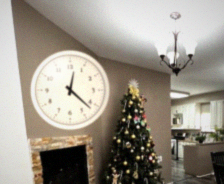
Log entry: 12,22
